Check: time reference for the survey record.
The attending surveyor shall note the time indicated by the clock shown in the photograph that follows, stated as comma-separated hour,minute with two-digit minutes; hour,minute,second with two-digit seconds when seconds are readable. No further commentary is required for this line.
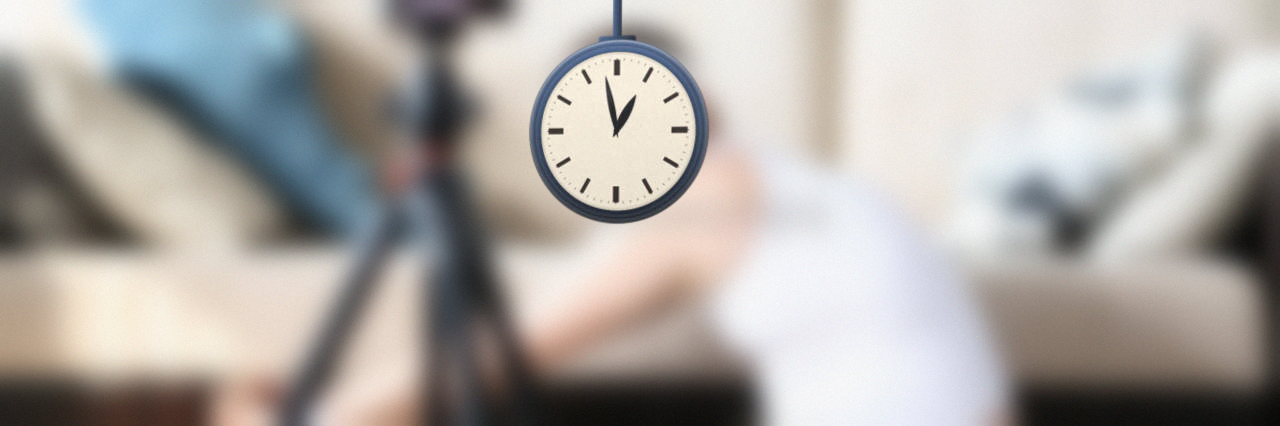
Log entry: 12,58
